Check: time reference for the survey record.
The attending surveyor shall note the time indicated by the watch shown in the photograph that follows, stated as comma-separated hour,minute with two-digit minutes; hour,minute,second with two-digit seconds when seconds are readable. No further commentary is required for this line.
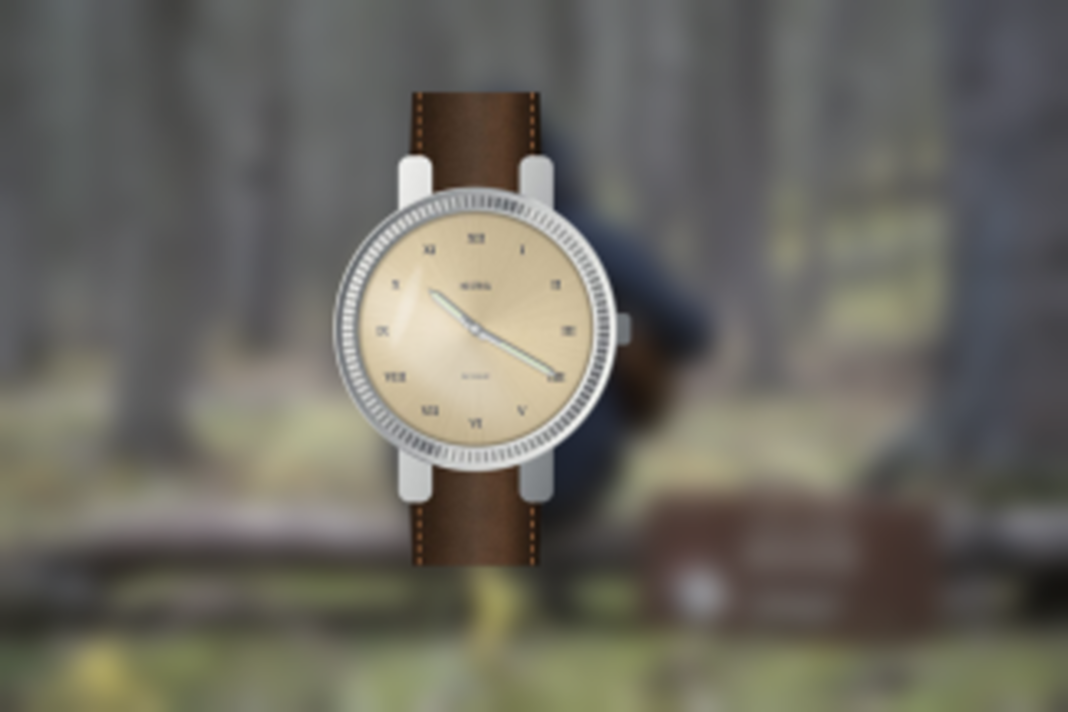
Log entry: 10,20
